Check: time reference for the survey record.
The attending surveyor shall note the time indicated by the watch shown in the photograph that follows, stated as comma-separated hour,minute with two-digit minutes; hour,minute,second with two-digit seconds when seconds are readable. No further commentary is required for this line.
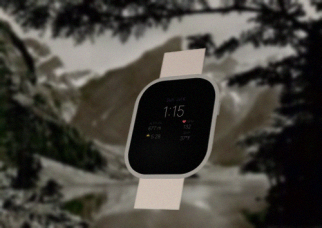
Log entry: 1,15
